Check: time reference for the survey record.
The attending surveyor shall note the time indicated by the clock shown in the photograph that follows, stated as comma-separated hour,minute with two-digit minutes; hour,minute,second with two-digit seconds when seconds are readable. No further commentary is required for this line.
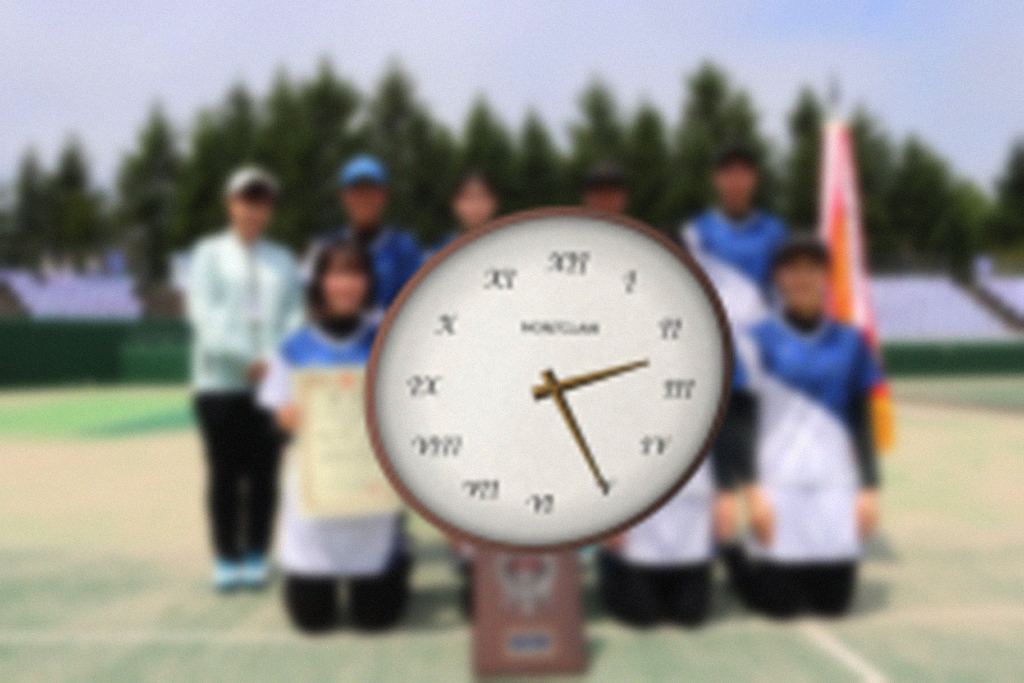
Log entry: 2,25
